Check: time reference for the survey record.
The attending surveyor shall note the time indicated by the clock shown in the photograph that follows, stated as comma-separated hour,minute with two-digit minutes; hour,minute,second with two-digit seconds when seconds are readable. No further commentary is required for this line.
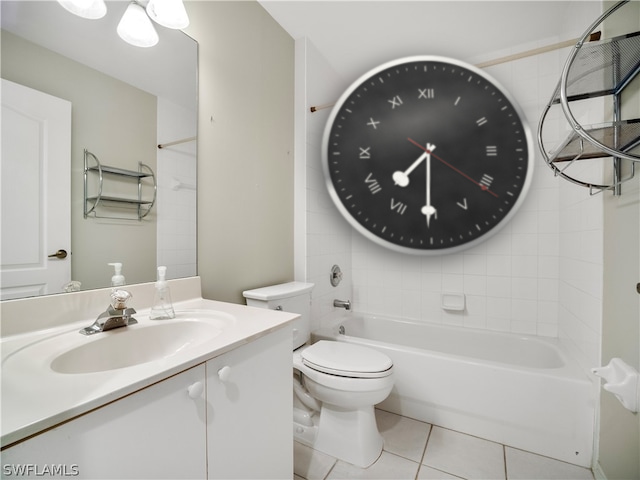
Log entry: 7,30,21
